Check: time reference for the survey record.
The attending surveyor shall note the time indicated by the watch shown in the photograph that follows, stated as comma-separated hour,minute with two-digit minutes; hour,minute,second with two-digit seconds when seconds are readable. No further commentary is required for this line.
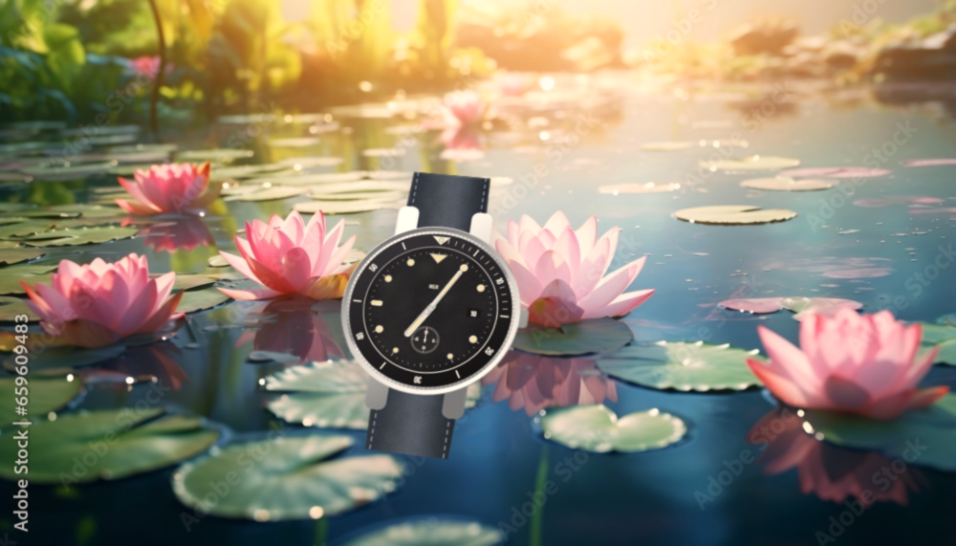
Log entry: 7,05
